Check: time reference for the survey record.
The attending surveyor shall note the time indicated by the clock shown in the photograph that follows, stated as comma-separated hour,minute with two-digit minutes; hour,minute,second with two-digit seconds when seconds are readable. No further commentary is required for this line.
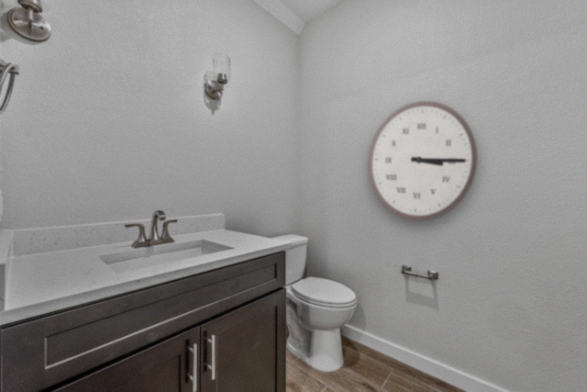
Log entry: 3,15
